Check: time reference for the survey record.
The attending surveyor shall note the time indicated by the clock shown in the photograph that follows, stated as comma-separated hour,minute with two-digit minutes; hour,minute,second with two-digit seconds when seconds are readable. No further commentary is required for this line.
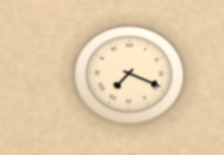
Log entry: 7,19
